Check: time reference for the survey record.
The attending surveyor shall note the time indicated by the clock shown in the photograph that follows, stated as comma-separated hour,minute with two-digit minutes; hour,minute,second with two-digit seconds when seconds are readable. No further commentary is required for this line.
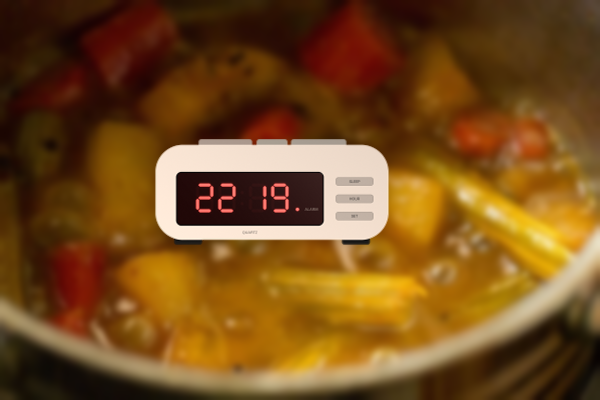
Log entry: 22,19
